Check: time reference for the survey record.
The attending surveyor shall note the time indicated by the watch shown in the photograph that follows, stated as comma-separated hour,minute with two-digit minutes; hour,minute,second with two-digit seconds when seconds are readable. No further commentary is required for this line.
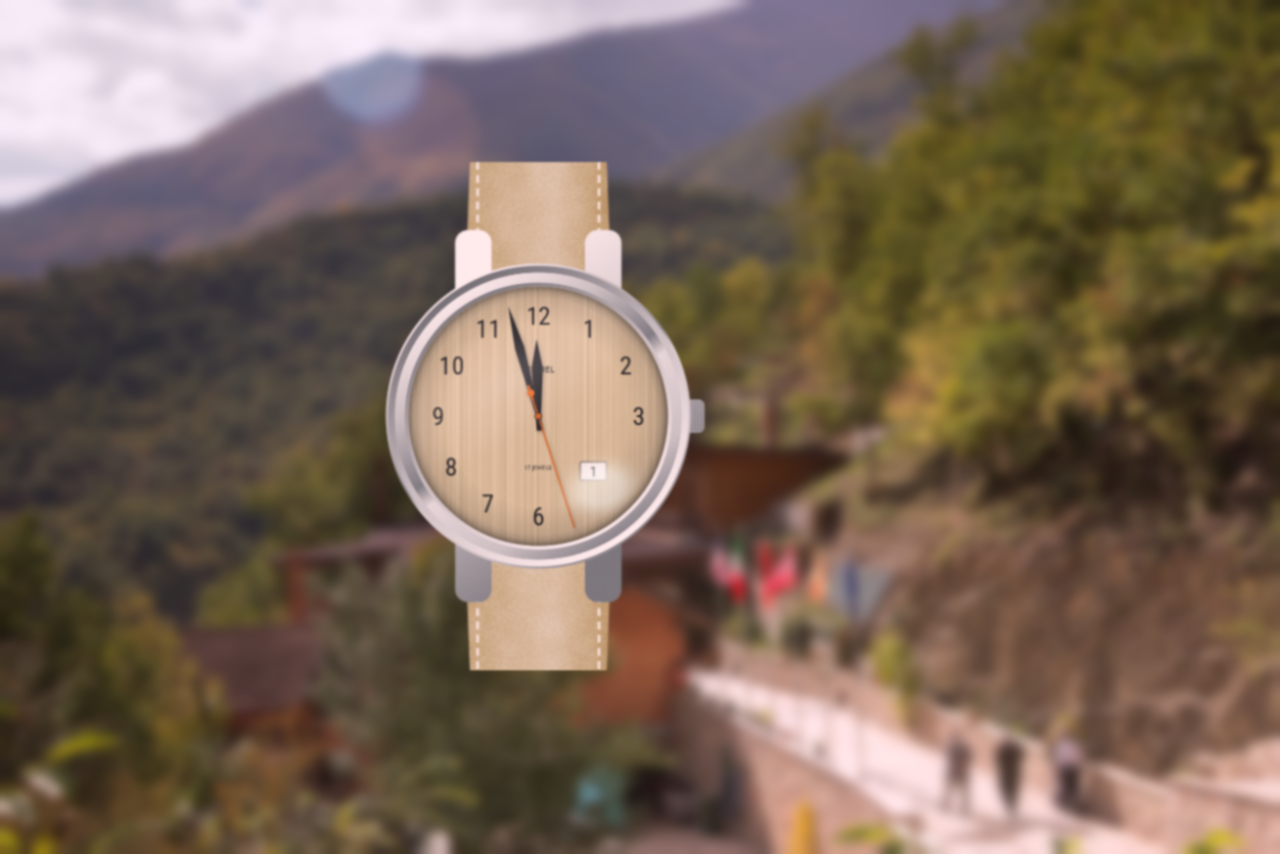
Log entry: 11,57,27
